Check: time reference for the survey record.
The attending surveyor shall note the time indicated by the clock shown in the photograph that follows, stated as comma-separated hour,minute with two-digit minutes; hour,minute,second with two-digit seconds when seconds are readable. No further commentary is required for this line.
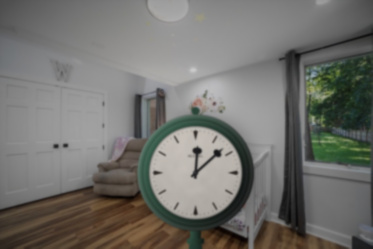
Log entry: 12,08
